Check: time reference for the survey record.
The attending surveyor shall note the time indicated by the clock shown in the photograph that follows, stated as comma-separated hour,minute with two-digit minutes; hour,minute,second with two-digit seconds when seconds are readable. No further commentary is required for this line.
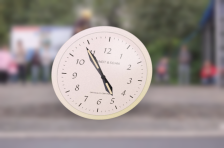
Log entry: 4,54
